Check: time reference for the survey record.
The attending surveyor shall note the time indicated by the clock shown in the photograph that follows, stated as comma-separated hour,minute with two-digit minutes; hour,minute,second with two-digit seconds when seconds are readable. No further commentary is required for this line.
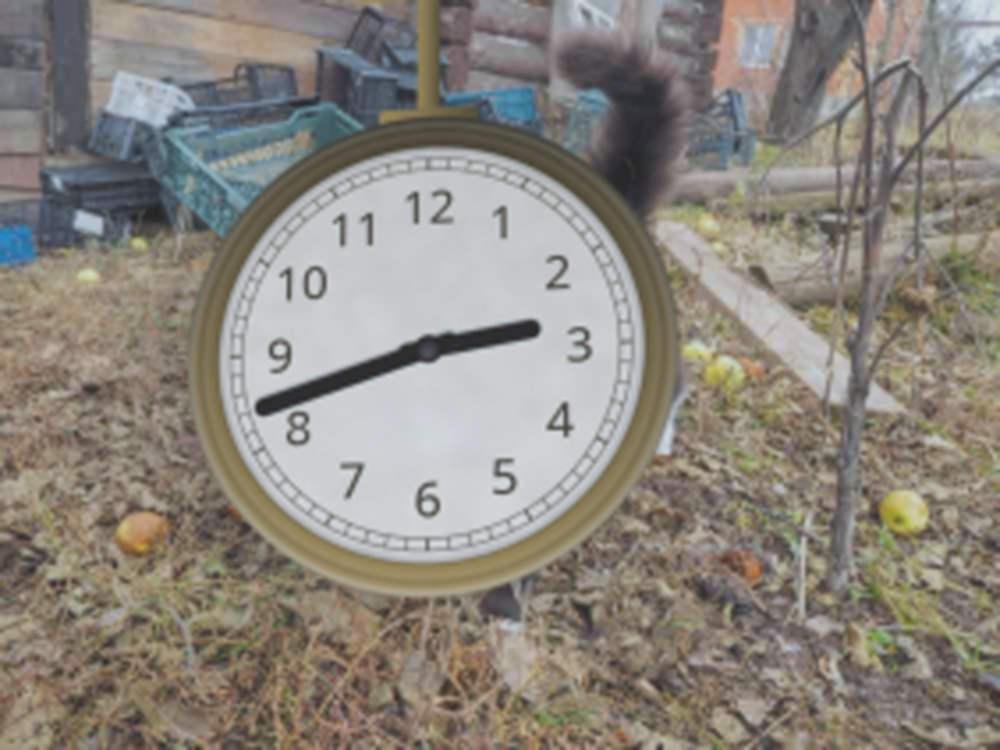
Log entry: 2,42
